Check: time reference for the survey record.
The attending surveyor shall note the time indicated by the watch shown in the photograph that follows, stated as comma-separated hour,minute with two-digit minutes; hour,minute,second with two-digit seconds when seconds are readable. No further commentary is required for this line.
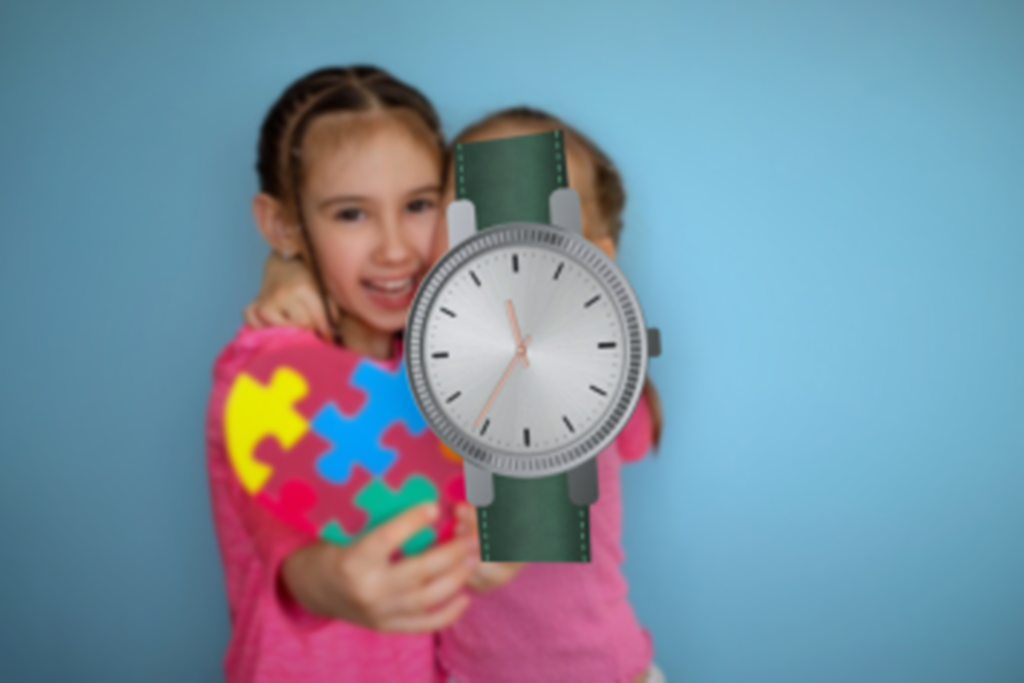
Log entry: 11,36
